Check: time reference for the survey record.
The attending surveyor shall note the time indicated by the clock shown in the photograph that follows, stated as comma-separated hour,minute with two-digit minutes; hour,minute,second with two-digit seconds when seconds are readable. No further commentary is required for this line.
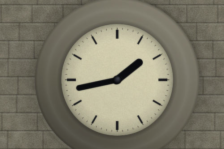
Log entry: 1,43
